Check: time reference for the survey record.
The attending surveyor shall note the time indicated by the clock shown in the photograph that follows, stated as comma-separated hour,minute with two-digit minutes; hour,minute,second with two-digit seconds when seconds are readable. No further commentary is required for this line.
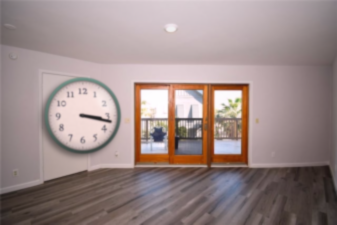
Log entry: 3,17
